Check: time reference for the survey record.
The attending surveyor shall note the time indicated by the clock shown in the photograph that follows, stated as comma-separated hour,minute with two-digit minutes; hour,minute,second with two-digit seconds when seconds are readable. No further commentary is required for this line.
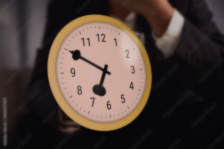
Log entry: 6,50
